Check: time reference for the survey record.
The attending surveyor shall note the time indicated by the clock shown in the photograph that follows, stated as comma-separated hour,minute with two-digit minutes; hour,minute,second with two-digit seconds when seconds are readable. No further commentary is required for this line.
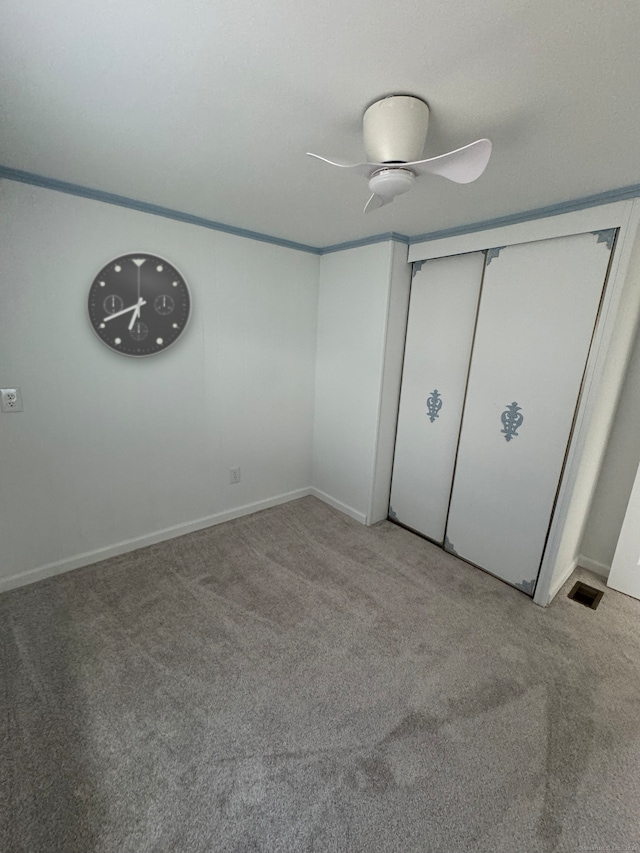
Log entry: 6,41
